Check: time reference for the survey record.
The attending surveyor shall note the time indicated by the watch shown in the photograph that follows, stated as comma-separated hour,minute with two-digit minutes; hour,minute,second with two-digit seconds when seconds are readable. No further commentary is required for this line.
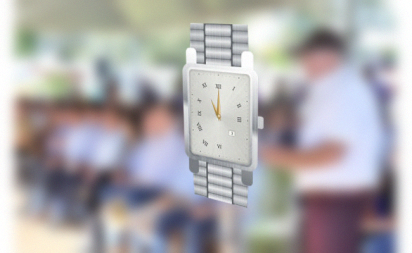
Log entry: 11,00
